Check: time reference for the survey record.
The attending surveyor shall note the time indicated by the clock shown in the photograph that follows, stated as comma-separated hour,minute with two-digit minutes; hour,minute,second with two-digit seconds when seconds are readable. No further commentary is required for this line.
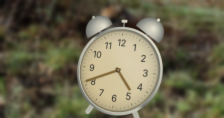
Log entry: 4,41
